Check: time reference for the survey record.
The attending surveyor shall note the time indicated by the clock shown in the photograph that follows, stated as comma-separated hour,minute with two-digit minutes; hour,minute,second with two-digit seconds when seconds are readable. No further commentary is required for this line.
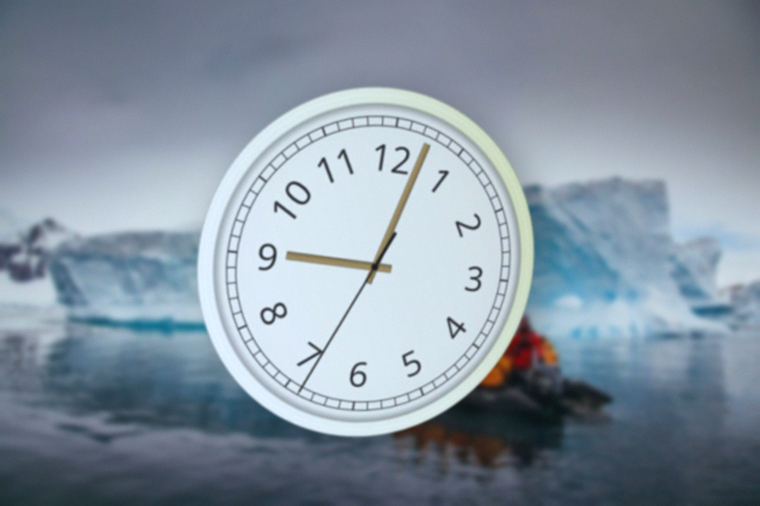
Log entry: 9,02,34
